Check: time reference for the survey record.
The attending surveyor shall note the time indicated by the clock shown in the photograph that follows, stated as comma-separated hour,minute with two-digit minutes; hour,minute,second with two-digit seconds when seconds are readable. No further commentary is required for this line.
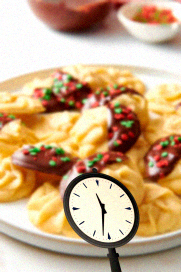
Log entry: 11,32
